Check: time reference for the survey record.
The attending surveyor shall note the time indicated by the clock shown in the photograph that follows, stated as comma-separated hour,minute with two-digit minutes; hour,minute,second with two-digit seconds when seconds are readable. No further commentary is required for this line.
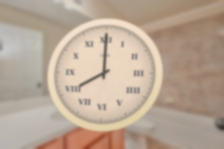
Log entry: 8,00
